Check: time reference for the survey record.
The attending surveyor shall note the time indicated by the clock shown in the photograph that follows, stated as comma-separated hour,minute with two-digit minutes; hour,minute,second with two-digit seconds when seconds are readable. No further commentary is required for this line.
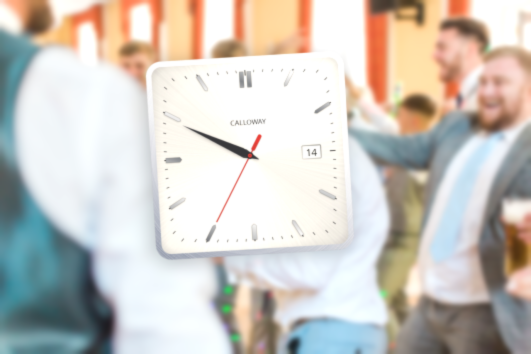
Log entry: 9,49,35
